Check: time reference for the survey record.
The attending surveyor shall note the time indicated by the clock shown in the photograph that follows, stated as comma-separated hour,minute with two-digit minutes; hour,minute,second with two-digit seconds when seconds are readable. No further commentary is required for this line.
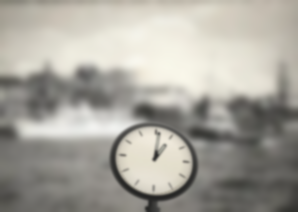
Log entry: 1,01
